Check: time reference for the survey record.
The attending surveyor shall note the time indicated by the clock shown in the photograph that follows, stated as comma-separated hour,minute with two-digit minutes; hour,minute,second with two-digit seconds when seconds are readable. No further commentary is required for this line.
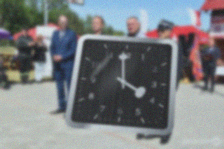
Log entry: 3,59
